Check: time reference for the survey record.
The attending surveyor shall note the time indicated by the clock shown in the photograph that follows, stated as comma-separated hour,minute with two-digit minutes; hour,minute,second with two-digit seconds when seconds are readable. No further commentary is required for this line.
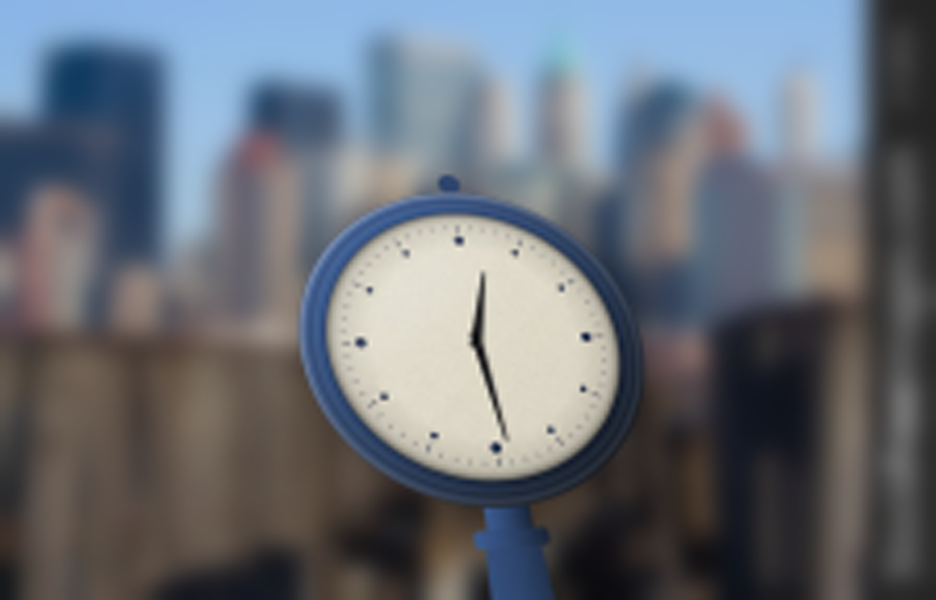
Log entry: 12,29
